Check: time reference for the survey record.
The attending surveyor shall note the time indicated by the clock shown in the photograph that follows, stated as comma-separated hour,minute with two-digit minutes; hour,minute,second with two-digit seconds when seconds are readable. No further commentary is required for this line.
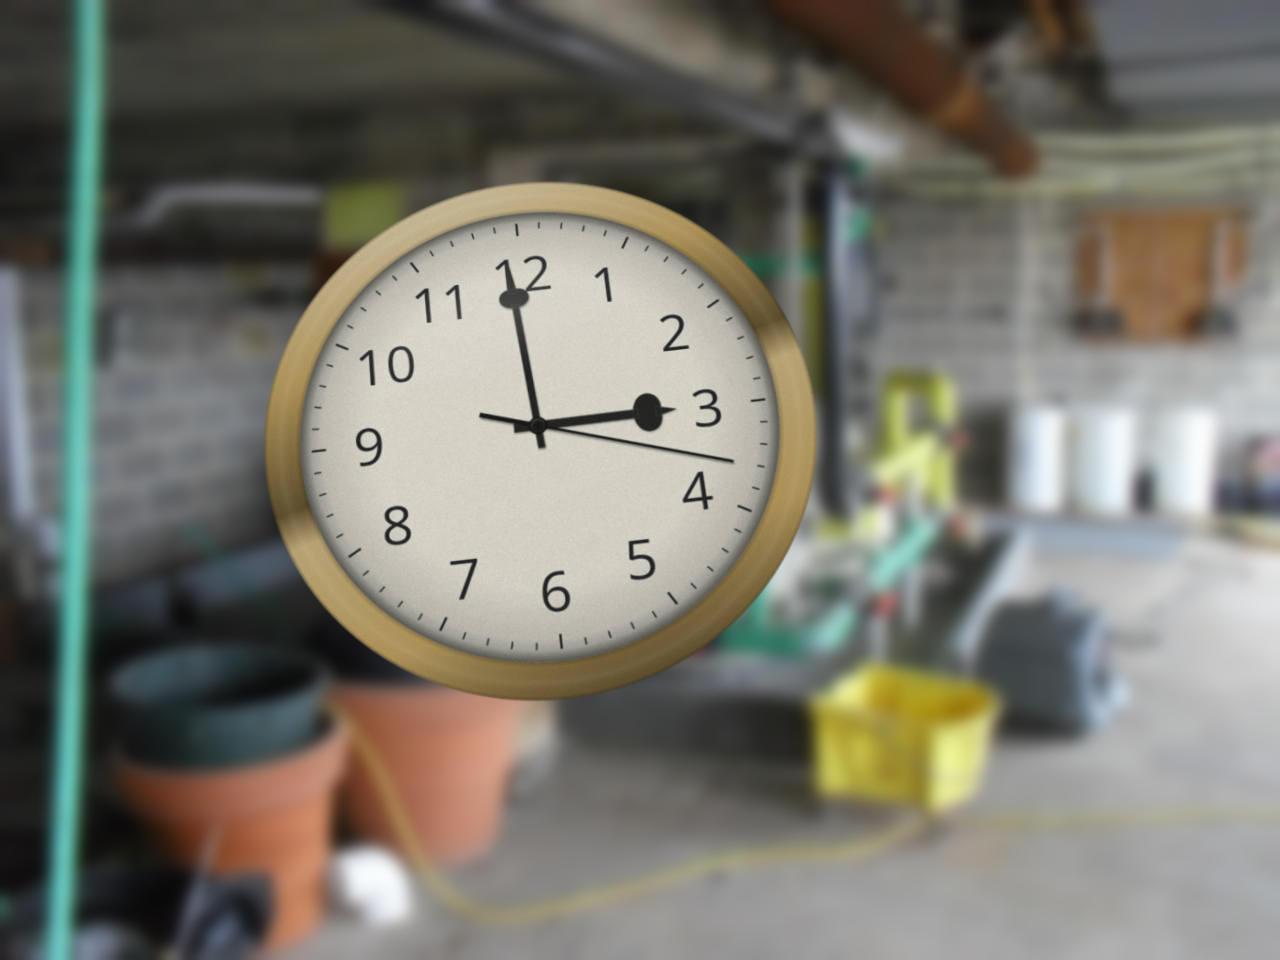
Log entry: 2,59,18
